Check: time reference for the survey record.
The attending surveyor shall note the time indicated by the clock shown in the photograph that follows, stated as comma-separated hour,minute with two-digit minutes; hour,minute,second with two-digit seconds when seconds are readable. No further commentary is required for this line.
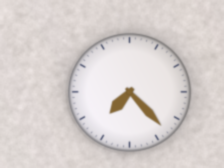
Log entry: 7,23
